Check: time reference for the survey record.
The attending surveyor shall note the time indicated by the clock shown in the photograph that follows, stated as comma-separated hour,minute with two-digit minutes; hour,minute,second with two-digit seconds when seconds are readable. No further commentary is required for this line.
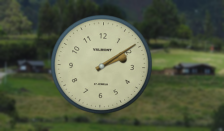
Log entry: 2,09
